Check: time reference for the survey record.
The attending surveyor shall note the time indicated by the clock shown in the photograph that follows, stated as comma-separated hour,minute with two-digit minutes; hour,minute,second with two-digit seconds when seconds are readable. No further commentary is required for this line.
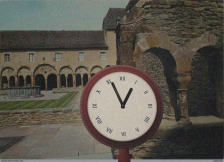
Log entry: 12,56
